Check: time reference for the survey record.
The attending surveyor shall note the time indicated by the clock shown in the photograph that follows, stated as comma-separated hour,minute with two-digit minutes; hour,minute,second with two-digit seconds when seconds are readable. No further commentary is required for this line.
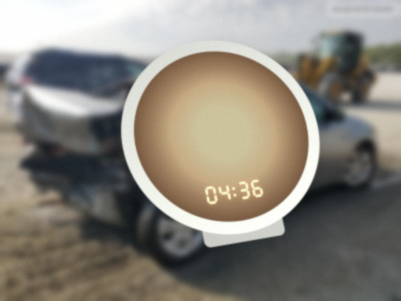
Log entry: 4,36
